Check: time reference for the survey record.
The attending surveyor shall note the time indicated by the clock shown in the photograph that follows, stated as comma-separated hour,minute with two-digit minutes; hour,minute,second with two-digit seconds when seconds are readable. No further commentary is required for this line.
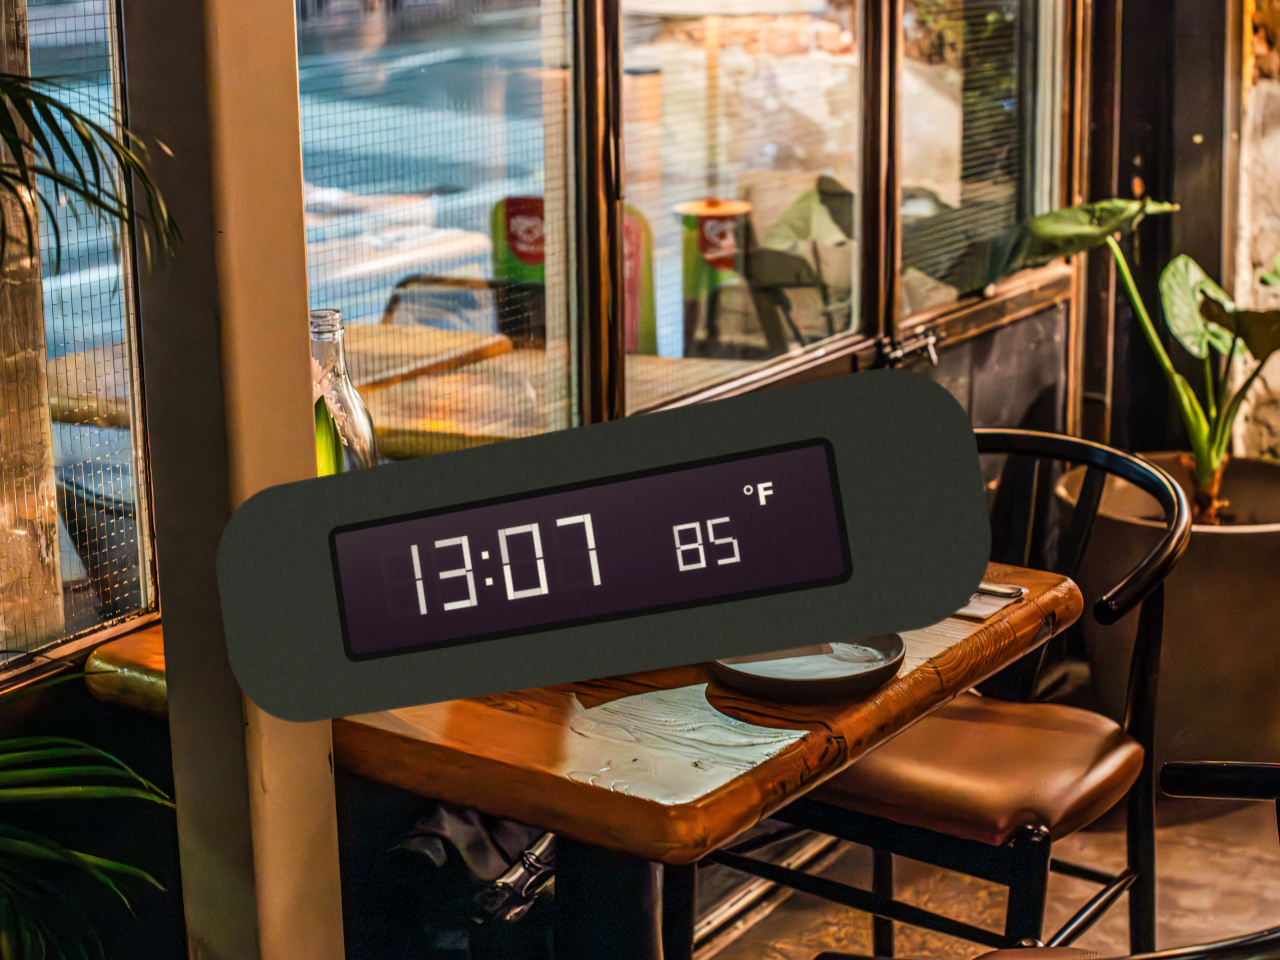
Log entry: 13,07
